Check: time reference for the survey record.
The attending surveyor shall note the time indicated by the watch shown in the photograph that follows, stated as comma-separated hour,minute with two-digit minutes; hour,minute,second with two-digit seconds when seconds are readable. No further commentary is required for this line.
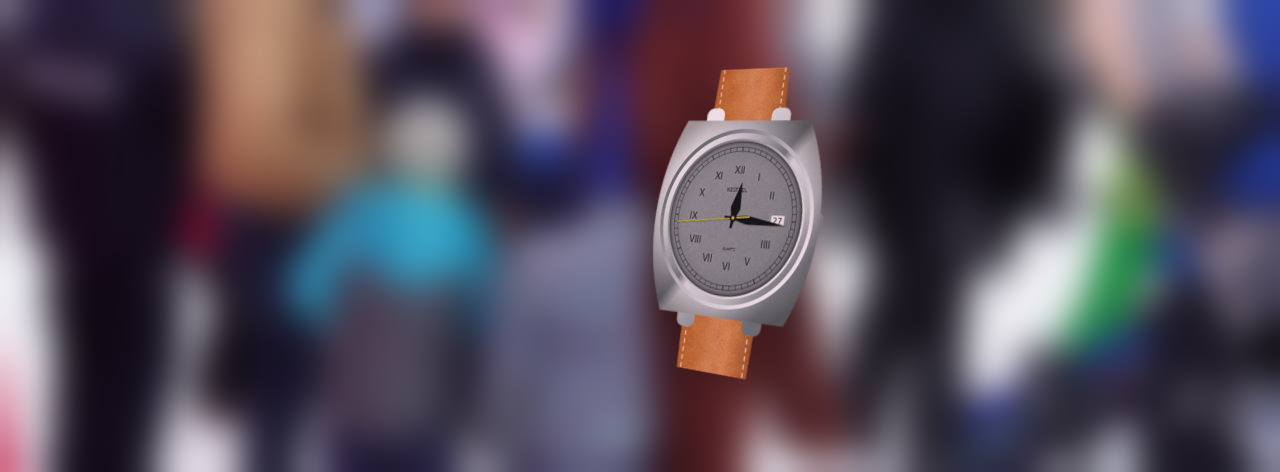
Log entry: 12,15,44
